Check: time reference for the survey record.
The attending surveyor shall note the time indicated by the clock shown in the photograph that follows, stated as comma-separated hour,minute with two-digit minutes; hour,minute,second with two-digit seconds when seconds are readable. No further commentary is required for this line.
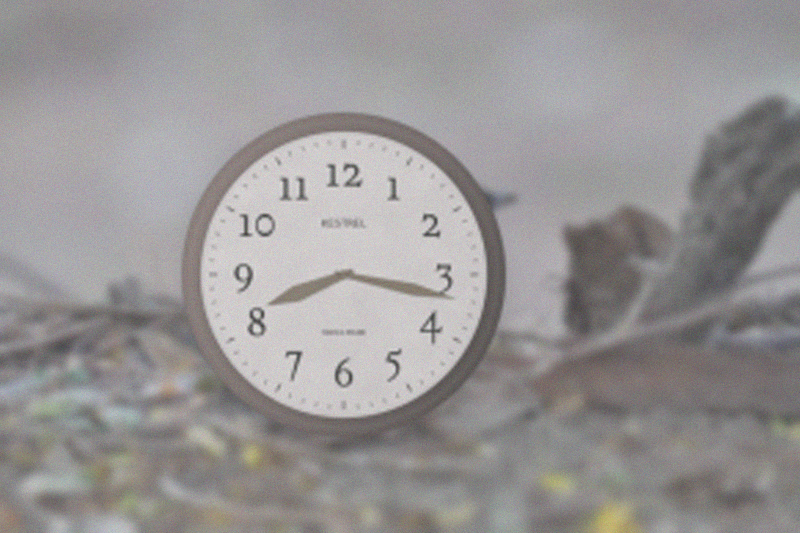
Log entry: 8,17
